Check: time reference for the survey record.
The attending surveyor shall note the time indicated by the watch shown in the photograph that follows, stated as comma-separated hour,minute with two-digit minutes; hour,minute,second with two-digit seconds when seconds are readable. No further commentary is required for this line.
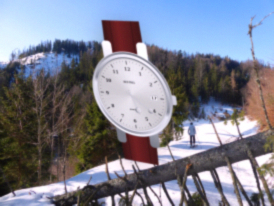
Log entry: 5,21
